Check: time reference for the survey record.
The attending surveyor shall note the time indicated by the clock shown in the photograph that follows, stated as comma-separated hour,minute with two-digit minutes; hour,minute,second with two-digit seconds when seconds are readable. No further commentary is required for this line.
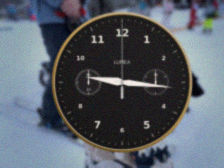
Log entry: 9,16
